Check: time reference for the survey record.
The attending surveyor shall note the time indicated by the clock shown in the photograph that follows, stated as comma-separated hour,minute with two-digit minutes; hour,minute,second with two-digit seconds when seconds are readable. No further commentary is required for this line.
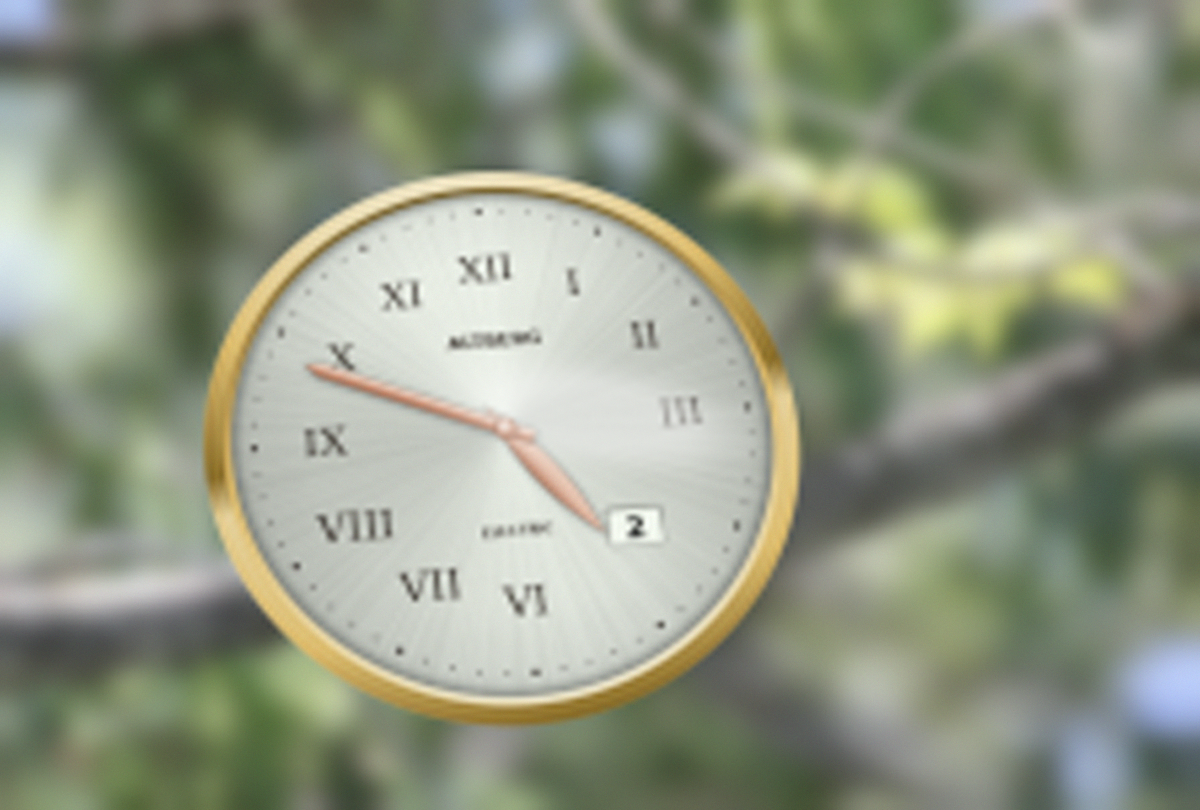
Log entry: 4,49
